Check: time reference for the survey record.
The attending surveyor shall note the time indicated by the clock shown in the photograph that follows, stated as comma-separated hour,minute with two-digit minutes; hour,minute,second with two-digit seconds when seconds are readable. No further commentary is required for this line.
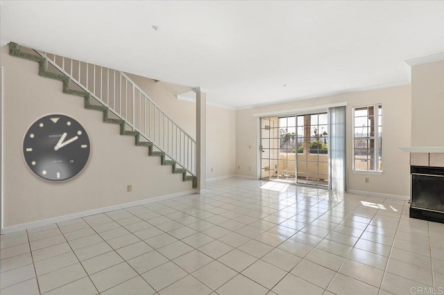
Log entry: 1,11
